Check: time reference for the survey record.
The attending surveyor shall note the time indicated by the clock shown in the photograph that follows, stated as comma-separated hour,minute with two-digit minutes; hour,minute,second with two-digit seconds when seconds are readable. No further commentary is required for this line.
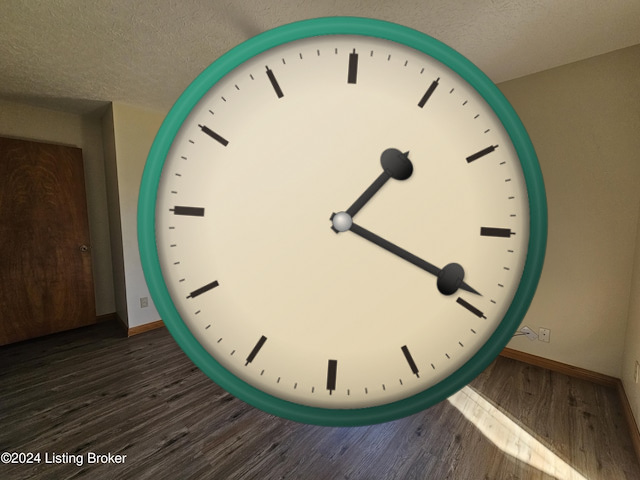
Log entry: 1,19
